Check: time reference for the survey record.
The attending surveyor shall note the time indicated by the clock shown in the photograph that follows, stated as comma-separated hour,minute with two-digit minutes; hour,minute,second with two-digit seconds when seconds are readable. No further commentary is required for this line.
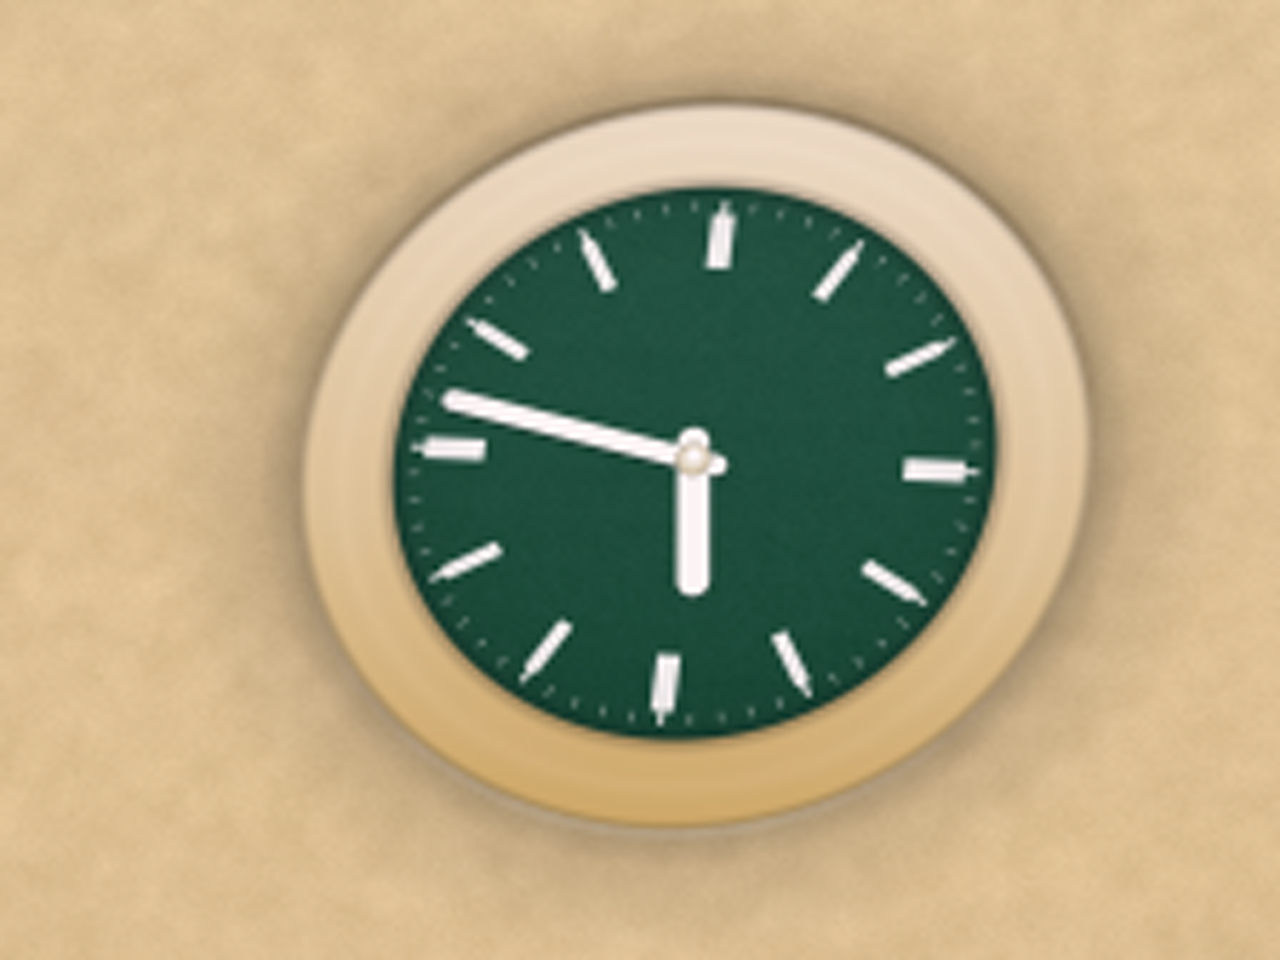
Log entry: 5,47
